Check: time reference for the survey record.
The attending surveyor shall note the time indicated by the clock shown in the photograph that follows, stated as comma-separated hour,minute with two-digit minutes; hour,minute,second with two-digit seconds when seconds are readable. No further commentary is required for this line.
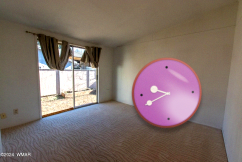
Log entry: 9,41
